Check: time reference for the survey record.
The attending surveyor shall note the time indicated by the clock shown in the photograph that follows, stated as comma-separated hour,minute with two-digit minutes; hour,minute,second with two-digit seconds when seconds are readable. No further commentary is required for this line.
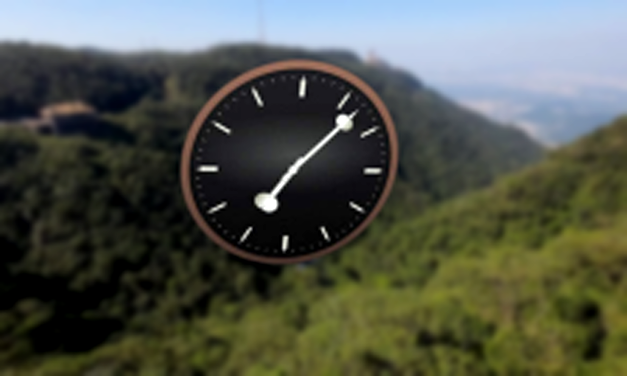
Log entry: 7,07
